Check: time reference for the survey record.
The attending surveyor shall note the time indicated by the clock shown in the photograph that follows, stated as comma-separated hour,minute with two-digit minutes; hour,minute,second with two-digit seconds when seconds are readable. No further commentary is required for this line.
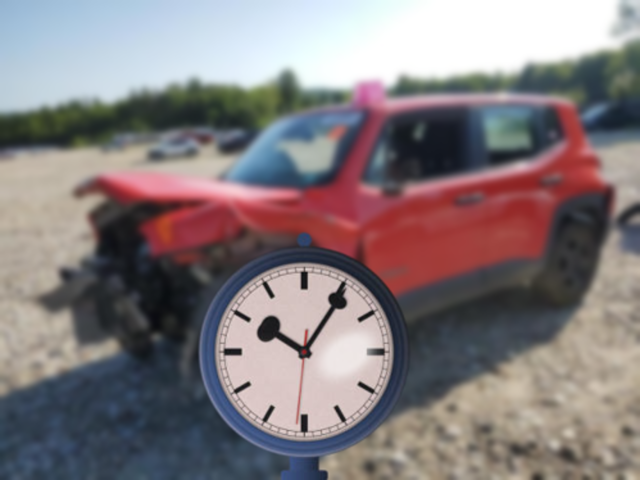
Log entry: 10,05,31
